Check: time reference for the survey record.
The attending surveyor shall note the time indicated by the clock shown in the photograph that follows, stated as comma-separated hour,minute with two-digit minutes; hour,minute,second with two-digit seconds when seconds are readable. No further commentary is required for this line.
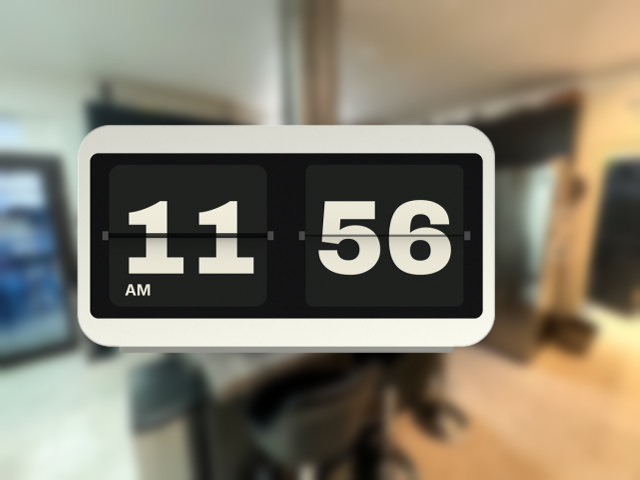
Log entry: 11,56
